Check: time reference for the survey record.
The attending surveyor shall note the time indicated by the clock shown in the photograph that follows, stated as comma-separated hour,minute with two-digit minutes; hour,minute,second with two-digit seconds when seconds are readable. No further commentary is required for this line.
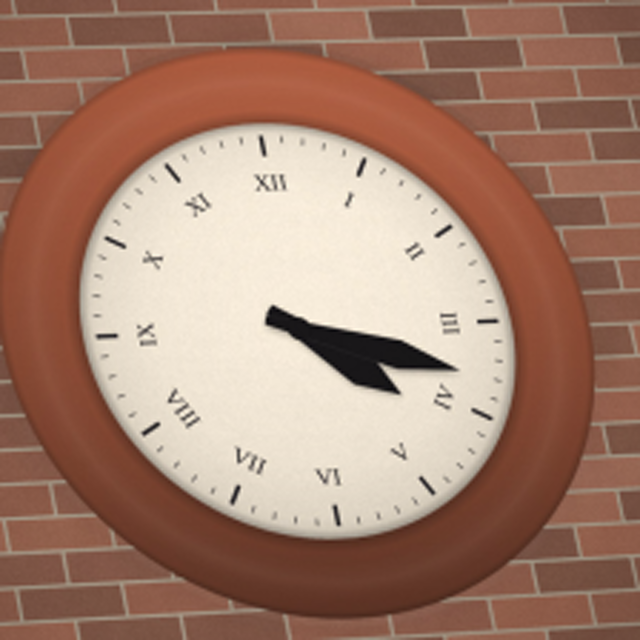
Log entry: 4,18
